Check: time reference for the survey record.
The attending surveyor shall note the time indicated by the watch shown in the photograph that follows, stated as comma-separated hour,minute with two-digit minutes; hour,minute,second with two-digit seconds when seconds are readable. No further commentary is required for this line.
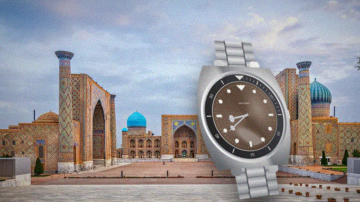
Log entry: 8,39
